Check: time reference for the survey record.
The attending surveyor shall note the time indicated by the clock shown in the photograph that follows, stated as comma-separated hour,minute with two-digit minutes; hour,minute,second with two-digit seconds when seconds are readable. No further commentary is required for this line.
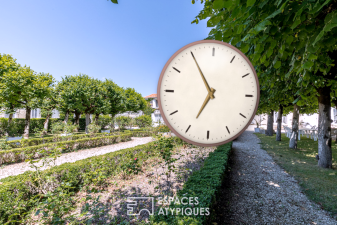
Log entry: 6,55
